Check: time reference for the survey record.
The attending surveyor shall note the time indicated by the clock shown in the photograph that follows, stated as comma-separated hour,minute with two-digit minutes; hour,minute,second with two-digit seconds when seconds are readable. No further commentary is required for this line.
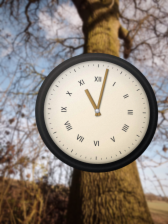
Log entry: 11,02
